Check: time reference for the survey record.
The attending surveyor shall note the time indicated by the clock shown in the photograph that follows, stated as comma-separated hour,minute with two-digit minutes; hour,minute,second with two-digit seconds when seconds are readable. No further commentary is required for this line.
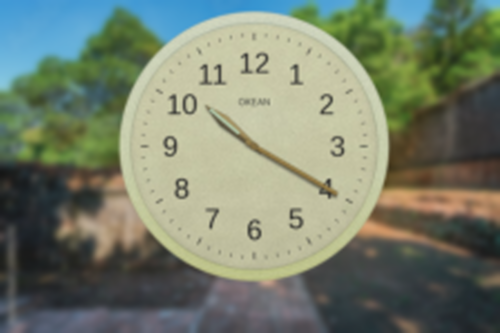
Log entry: 10,20
